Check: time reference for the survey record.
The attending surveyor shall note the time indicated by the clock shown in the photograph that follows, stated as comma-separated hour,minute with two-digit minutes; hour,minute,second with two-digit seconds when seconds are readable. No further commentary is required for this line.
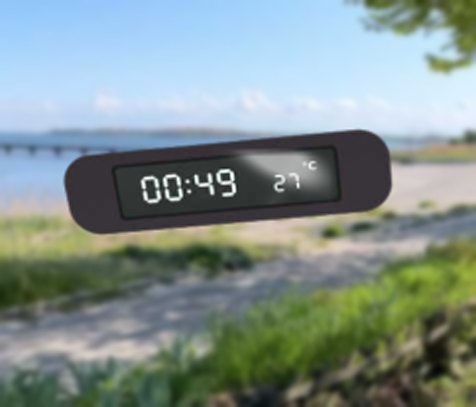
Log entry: 0,49
